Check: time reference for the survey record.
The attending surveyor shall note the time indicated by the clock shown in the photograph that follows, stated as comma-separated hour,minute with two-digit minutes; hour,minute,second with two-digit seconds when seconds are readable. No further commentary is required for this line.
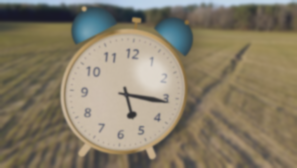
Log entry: 5,16
